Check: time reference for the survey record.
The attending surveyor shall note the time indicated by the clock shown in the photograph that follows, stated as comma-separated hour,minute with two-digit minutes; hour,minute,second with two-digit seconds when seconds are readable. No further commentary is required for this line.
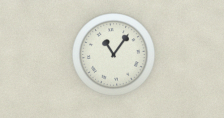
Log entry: 11,07
